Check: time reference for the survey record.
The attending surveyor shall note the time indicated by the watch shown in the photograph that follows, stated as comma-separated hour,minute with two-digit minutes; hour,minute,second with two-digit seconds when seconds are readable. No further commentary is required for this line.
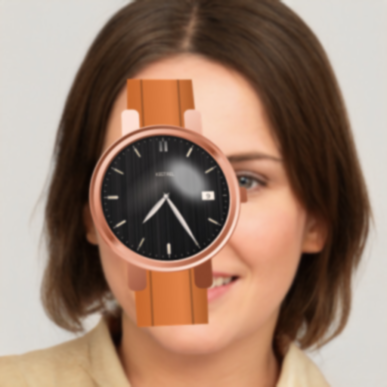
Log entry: 7,25
